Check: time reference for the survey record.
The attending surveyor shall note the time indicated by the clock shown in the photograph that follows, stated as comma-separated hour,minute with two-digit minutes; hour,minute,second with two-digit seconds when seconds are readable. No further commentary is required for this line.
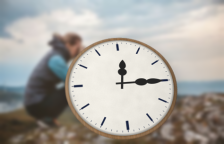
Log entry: 12,15
